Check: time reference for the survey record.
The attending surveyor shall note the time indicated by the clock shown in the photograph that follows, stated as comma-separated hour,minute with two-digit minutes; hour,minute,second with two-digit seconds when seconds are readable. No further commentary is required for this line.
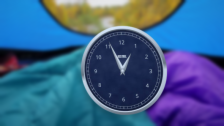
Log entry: 12,56
